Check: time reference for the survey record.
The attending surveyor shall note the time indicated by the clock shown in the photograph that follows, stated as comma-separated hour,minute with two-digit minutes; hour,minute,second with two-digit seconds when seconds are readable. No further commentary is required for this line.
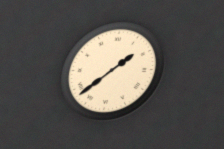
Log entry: 1,38
